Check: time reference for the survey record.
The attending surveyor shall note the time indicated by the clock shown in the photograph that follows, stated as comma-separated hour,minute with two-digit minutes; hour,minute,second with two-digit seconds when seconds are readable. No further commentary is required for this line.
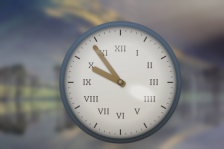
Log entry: 9,54
